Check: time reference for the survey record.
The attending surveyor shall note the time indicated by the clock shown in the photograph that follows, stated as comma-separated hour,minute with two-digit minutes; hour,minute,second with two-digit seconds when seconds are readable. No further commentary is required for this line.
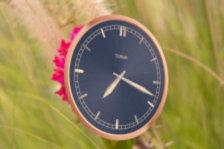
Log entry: 7,18
